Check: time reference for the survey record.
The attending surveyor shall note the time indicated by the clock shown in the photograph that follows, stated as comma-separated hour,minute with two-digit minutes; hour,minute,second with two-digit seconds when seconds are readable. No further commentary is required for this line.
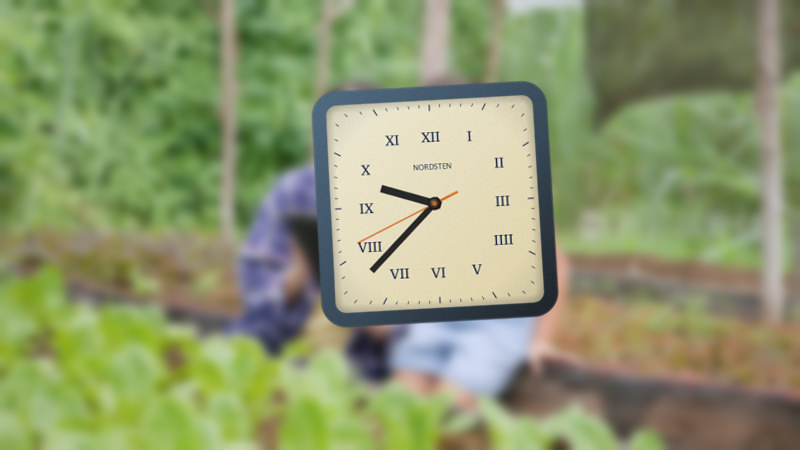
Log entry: 9,37,41
